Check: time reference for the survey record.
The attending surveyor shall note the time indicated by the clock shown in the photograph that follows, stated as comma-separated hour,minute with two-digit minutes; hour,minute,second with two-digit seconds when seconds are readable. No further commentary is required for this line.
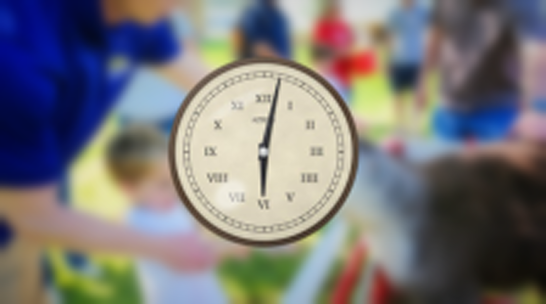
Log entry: 6,02
